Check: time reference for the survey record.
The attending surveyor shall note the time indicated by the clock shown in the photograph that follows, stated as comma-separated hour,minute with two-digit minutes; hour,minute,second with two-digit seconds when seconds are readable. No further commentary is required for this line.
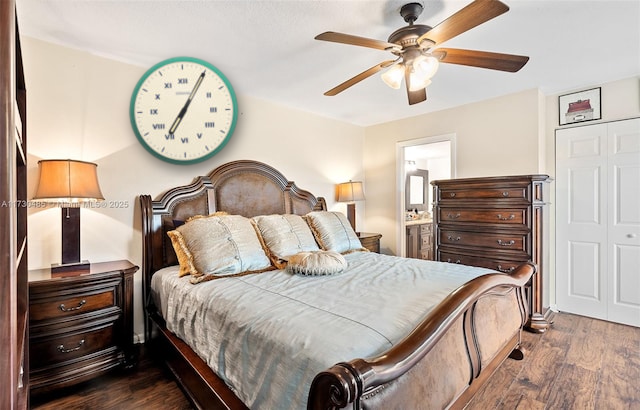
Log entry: 7,05
